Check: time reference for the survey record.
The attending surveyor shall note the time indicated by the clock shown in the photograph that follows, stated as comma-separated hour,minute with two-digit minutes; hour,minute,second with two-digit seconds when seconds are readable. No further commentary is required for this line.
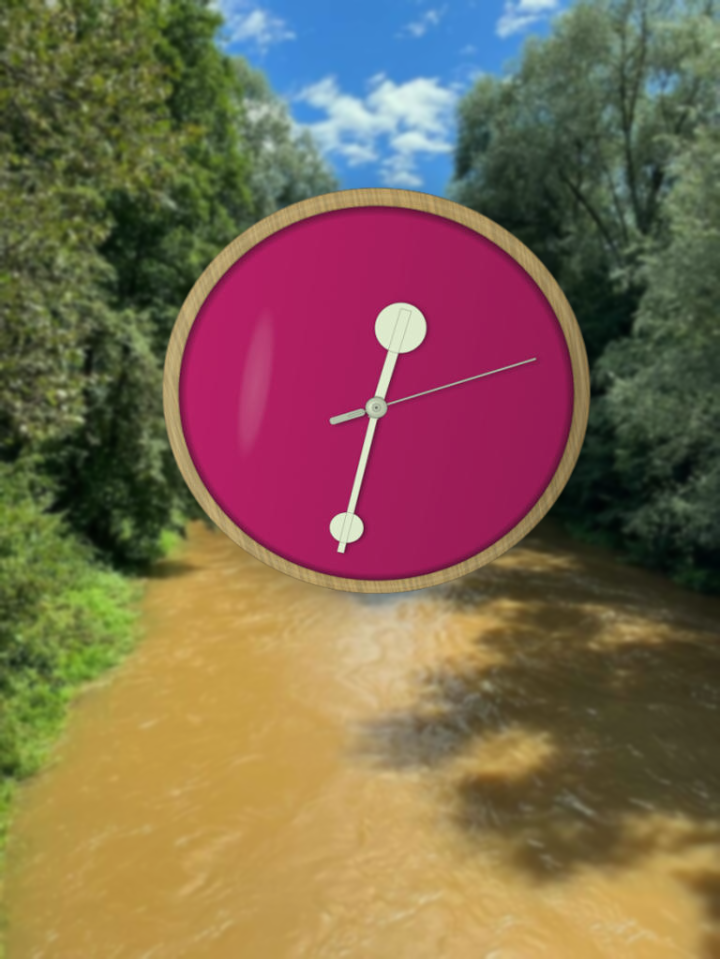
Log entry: 12,32,12
